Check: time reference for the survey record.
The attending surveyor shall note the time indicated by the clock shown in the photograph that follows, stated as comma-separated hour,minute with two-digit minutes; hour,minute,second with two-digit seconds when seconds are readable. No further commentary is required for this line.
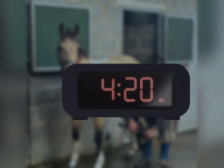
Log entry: 4,20
